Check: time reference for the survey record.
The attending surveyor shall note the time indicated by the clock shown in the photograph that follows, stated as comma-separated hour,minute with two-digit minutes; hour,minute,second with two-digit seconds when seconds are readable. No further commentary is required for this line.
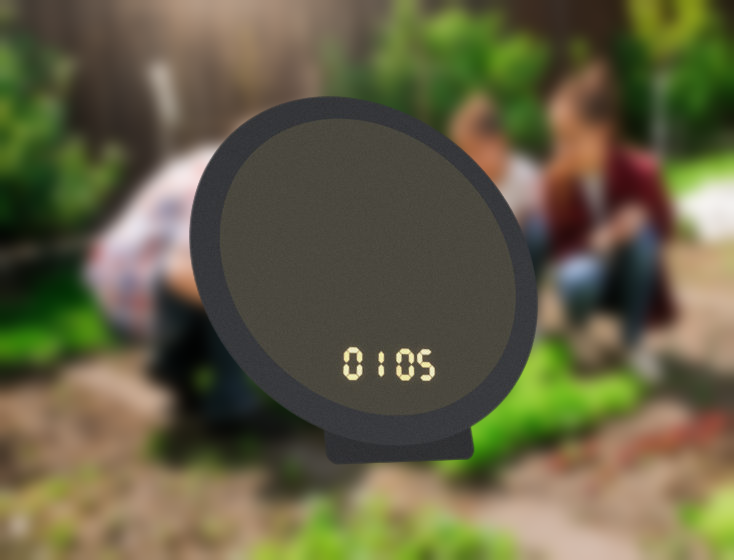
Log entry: 1,05
